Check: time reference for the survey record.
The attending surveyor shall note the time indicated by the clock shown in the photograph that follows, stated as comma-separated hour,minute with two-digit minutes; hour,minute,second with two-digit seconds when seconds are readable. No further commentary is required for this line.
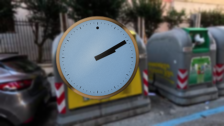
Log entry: 2,10
